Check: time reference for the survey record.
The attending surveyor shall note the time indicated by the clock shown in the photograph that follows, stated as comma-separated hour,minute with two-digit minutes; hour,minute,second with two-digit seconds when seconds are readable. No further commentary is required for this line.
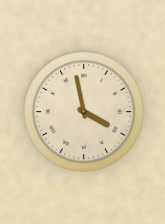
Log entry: 3,58
